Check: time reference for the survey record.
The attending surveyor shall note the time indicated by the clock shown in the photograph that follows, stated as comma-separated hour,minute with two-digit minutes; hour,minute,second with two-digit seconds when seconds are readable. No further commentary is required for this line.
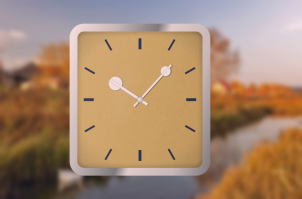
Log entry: 10,07
